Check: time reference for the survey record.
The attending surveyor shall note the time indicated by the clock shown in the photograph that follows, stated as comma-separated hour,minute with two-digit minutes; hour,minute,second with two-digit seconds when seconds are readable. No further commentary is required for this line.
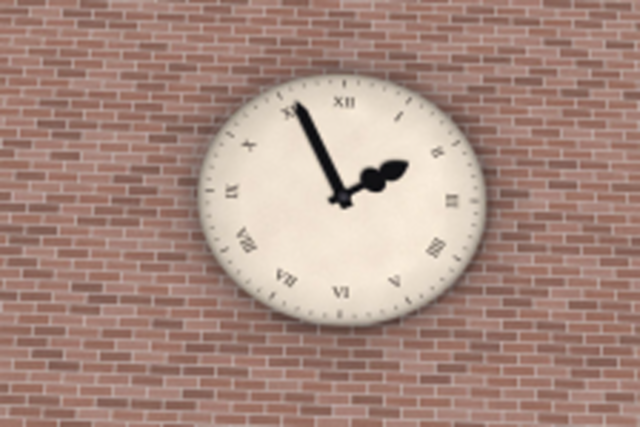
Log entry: 1,56
